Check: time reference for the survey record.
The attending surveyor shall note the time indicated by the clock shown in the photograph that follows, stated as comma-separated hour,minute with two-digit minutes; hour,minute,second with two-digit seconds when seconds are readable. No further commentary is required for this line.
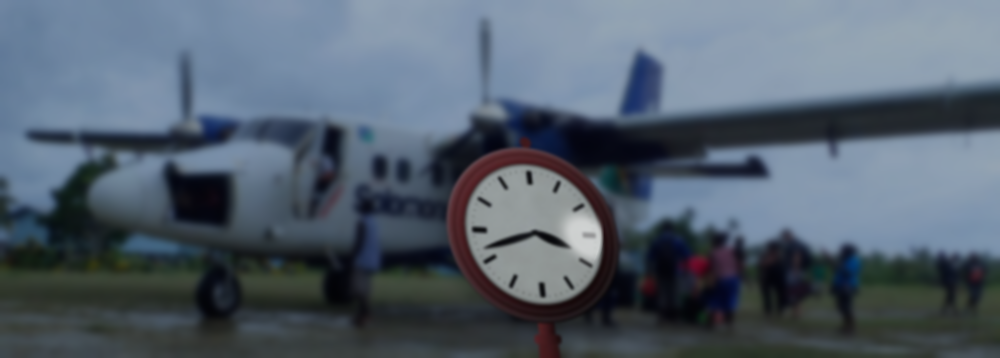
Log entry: 3,42
